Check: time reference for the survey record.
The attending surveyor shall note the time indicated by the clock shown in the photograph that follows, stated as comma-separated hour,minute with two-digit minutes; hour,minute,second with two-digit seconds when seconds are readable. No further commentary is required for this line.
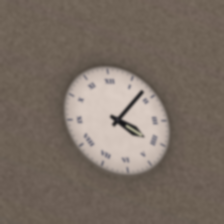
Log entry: 4,08
